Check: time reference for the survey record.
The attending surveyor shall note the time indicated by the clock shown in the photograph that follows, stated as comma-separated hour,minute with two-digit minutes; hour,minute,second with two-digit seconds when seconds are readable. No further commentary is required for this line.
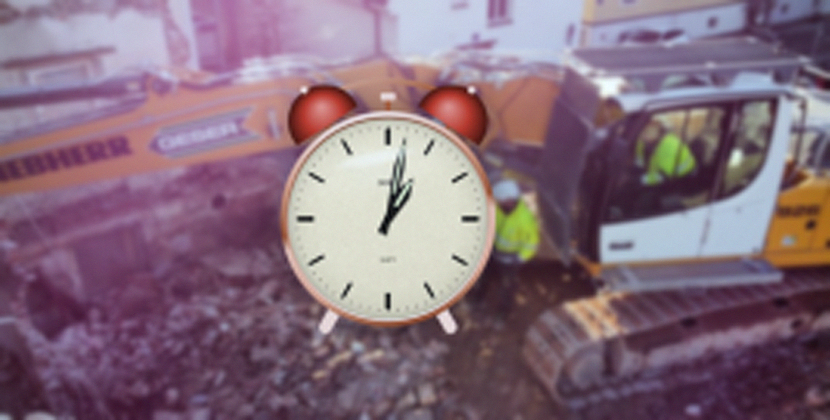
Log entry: 1,02
